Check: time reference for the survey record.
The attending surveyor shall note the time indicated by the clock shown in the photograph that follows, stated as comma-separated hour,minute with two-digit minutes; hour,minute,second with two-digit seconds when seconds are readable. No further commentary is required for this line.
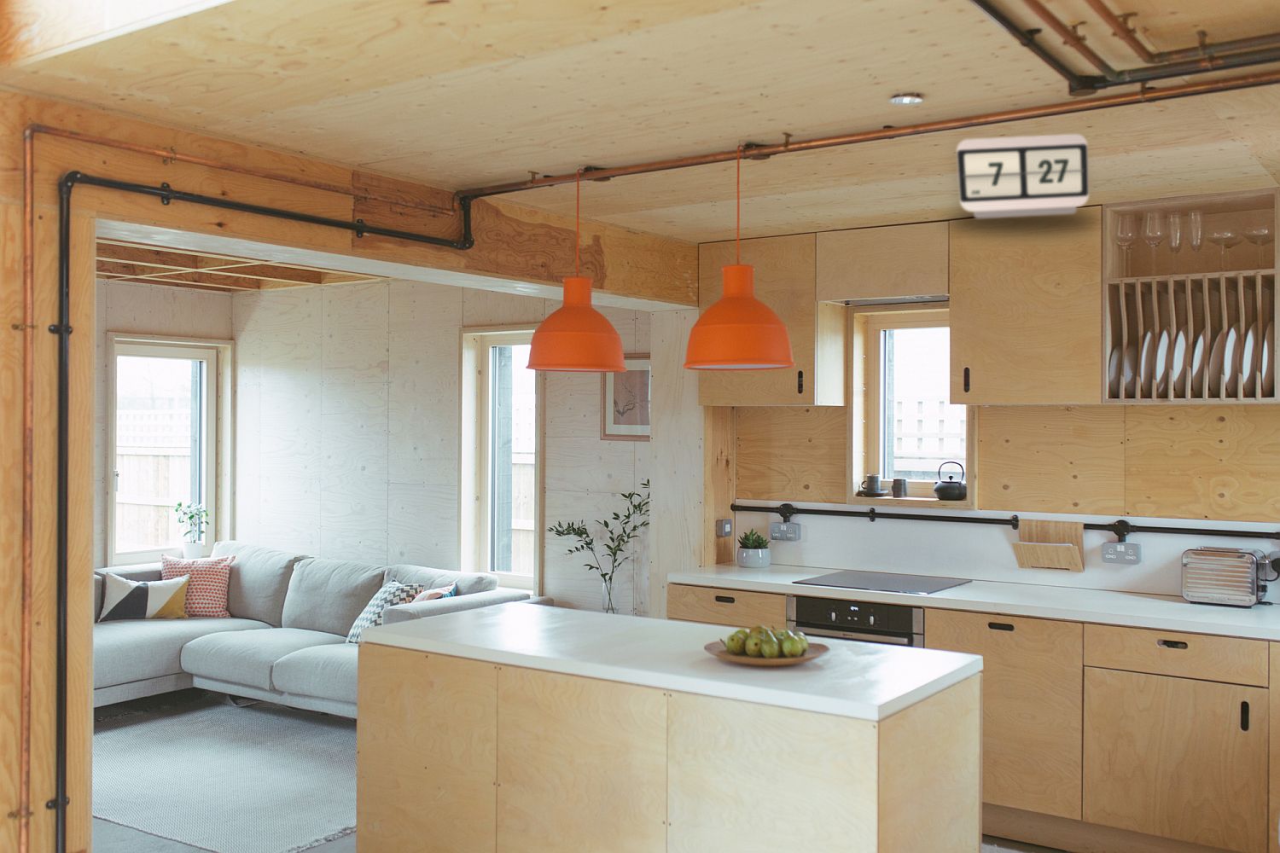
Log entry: 7,27
